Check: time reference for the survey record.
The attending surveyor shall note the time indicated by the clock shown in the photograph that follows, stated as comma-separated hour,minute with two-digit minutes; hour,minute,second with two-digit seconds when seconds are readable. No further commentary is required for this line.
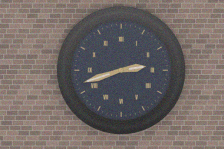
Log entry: 2,42
